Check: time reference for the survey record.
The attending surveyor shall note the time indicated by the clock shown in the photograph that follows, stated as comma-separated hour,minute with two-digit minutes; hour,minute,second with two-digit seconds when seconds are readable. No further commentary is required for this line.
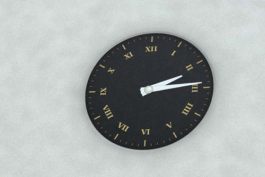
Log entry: 2,14
